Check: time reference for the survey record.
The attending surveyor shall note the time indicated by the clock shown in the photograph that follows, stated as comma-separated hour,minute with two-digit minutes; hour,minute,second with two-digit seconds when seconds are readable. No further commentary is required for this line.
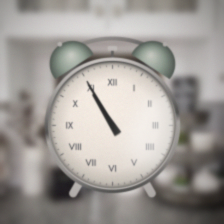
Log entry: 10,55
